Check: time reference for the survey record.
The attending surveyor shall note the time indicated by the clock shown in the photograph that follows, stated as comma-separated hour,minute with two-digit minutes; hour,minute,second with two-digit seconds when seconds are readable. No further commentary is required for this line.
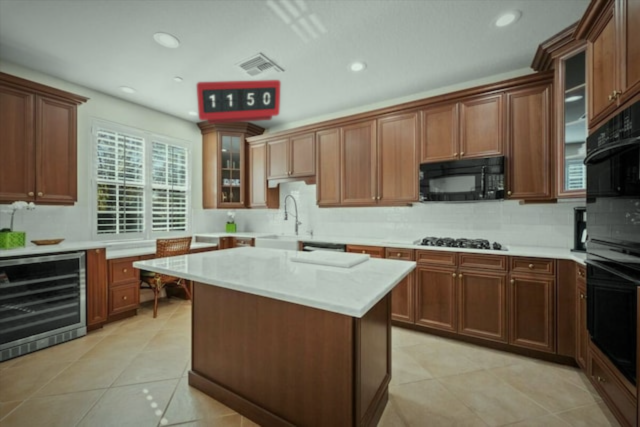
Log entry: 11,50
